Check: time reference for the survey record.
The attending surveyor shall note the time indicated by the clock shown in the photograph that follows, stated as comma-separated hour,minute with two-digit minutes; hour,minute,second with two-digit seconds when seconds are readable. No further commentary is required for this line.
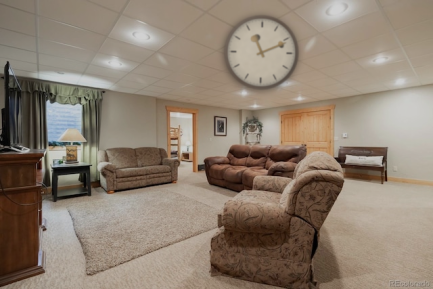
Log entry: 11,11
